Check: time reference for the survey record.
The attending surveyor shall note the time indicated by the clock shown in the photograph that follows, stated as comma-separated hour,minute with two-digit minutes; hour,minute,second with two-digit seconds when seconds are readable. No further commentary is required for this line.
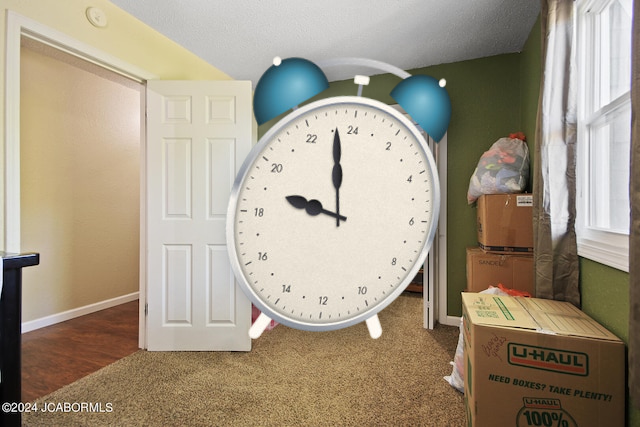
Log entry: 18,58
